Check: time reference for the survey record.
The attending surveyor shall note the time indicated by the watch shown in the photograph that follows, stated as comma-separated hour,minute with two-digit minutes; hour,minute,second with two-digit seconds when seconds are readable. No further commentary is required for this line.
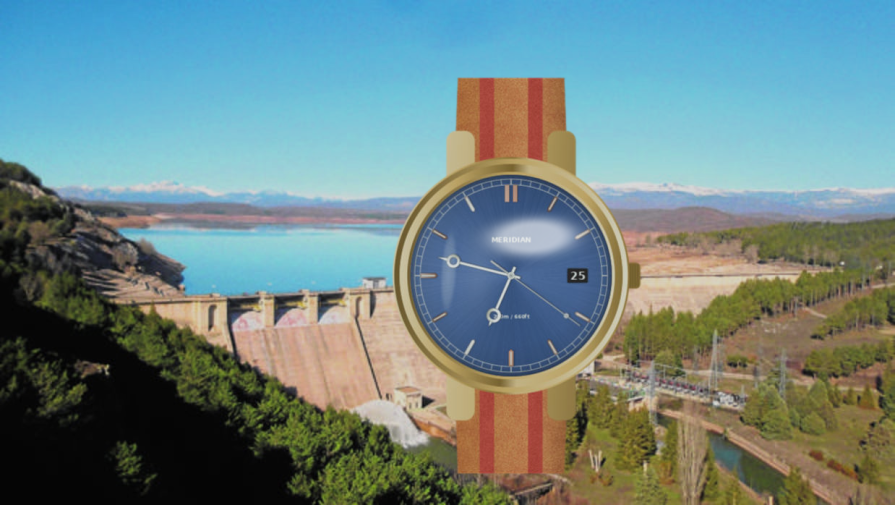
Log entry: 6,47,21
